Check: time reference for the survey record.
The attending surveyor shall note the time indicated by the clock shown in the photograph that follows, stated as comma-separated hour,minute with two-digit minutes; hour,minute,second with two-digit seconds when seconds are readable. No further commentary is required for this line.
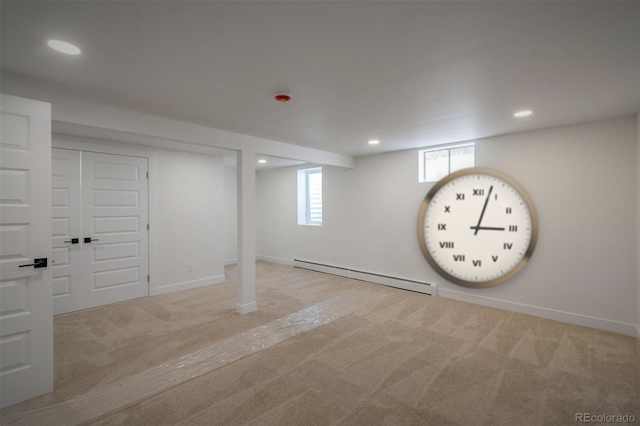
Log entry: 3,03
